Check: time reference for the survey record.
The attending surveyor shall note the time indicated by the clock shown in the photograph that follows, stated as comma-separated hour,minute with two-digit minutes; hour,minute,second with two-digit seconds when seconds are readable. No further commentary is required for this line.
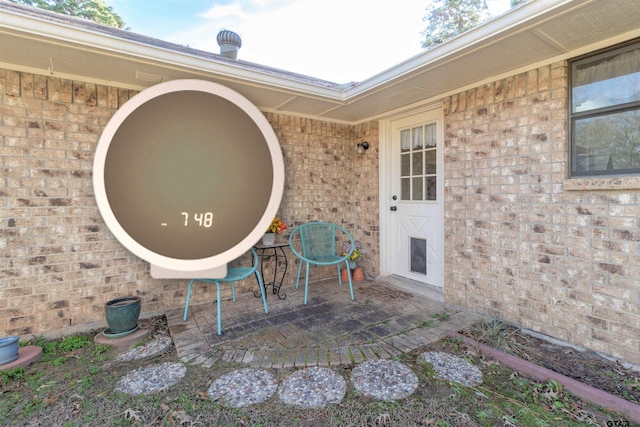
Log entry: 7,48
